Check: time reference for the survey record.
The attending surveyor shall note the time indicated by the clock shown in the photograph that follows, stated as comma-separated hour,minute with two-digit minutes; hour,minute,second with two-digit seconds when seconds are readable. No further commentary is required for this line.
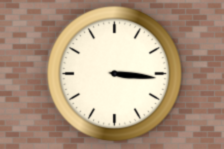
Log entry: 3,16
